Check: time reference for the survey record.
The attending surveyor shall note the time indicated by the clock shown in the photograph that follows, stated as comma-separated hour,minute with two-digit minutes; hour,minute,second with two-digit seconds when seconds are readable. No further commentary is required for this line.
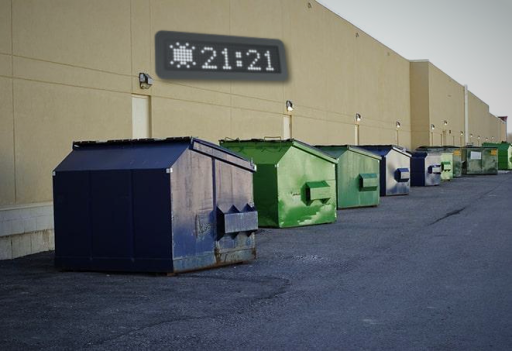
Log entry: 21,21
